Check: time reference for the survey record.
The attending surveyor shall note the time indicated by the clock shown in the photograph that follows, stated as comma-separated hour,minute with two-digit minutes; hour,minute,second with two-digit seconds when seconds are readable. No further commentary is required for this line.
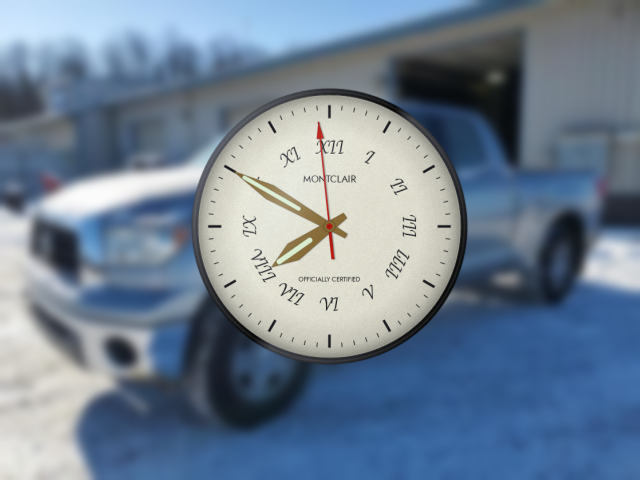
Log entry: 7,49,59
